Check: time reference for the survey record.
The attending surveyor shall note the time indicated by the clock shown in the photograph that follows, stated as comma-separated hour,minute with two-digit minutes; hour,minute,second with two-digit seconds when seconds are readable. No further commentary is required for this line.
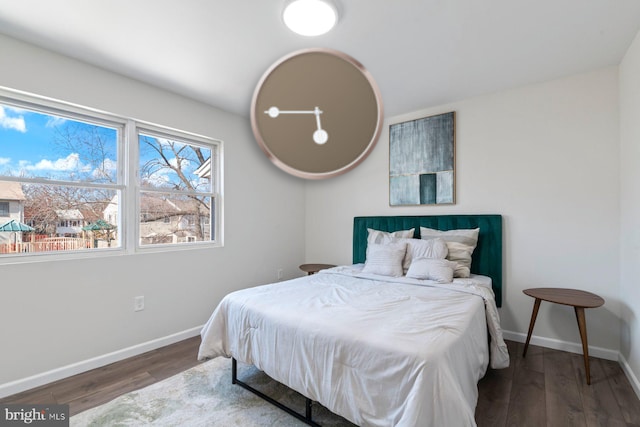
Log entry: 5,45
